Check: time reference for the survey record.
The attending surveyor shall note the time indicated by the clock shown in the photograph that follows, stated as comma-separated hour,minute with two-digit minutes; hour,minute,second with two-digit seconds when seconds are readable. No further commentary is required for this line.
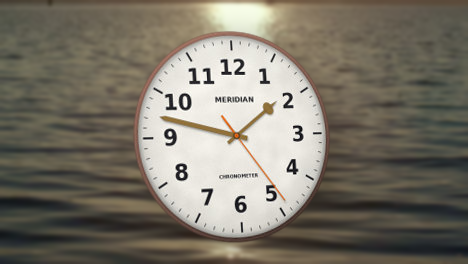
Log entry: 1,47,24
